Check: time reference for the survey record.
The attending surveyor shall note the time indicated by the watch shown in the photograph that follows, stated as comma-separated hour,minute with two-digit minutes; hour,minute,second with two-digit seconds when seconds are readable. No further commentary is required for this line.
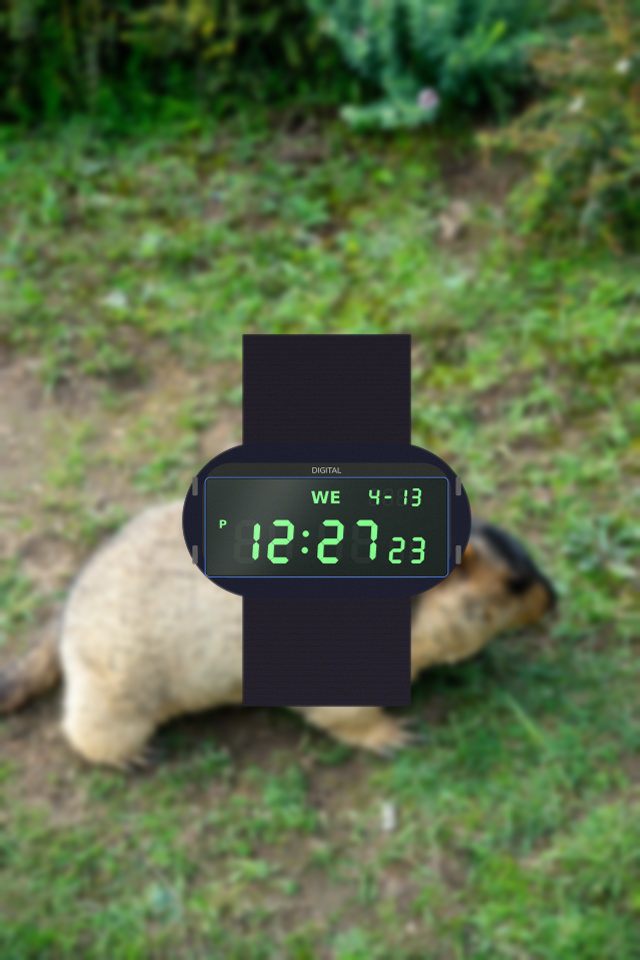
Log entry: 12,27,23
